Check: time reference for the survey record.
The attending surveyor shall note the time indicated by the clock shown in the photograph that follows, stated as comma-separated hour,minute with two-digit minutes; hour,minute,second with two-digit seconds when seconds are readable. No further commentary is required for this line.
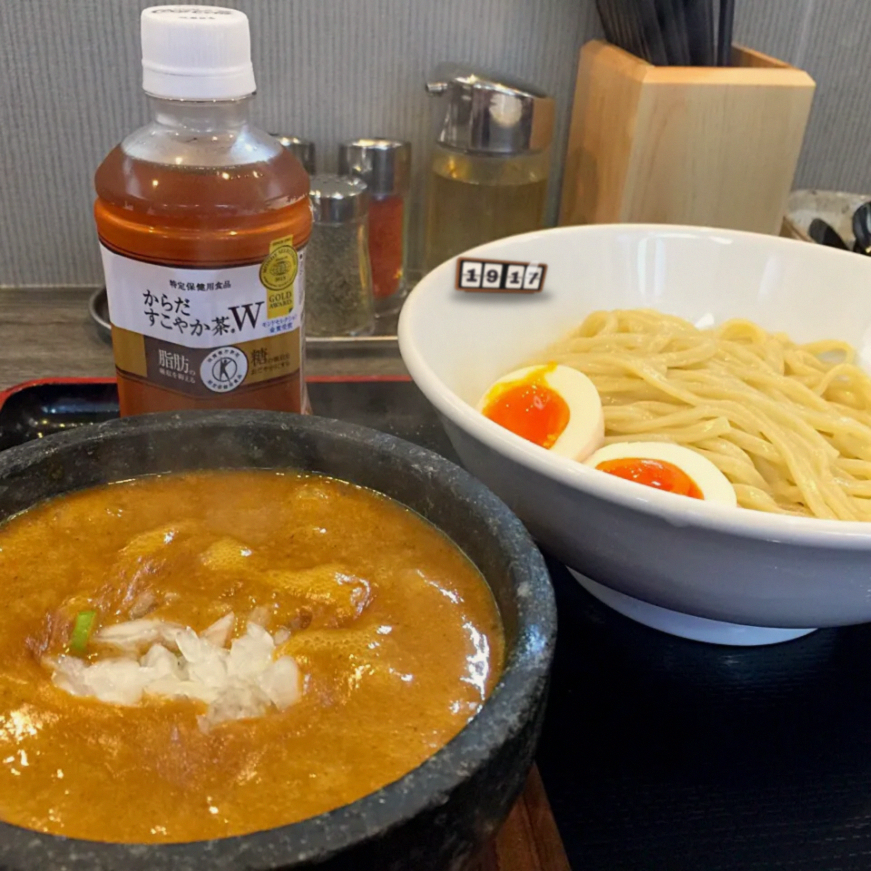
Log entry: 19,17
